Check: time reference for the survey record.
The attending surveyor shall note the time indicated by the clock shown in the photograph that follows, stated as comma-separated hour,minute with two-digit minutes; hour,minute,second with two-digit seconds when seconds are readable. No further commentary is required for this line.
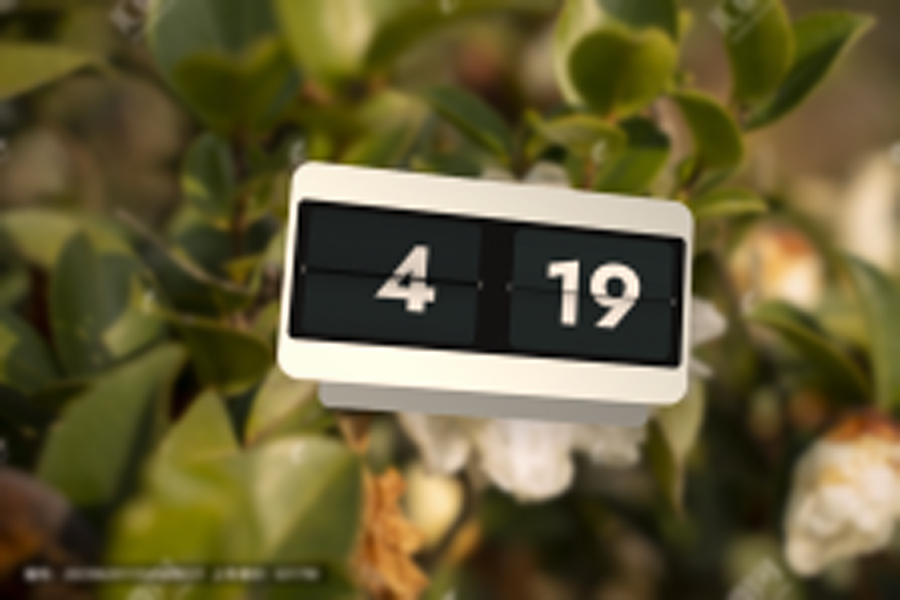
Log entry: 4,19
